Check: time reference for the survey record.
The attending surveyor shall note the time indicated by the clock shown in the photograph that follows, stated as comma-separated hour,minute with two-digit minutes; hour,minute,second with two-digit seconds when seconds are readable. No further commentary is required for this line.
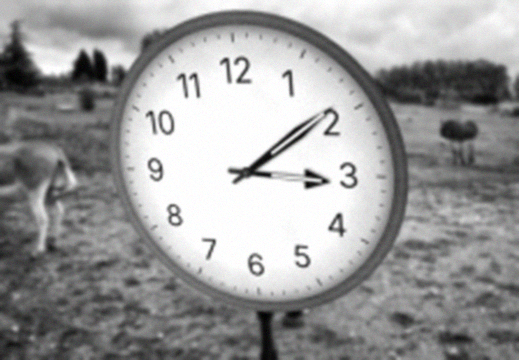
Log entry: 3,09
